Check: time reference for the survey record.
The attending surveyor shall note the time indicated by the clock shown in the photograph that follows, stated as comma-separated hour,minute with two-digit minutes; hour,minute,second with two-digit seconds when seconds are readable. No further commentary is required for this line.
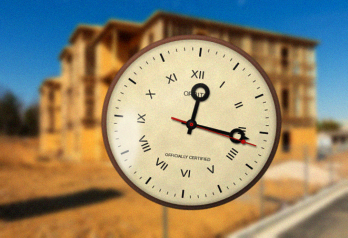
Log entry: 12,16,17
